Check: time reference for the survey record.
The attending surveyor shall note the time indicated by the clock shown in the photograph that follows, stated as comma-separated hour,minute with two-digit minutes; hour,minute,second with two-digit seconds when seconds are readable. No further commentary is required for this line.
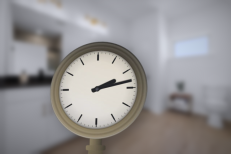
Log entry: 2,13
